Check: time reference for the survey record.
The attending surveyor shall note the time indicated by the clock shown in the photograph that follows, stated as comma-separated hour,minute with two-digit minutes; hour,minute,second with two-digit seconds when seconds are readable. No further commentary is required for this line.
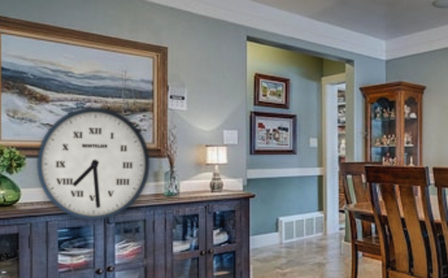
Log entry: 7,29
